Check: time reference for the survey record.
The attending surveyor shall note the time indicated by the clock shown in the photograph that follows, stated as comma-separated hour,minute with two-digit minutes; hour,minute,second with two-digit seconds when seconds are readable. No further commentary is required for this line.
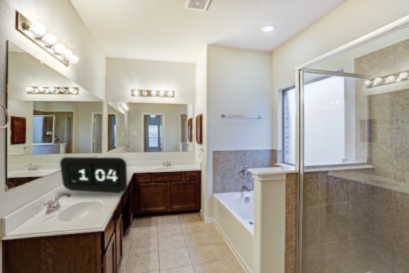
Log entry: 1,04
